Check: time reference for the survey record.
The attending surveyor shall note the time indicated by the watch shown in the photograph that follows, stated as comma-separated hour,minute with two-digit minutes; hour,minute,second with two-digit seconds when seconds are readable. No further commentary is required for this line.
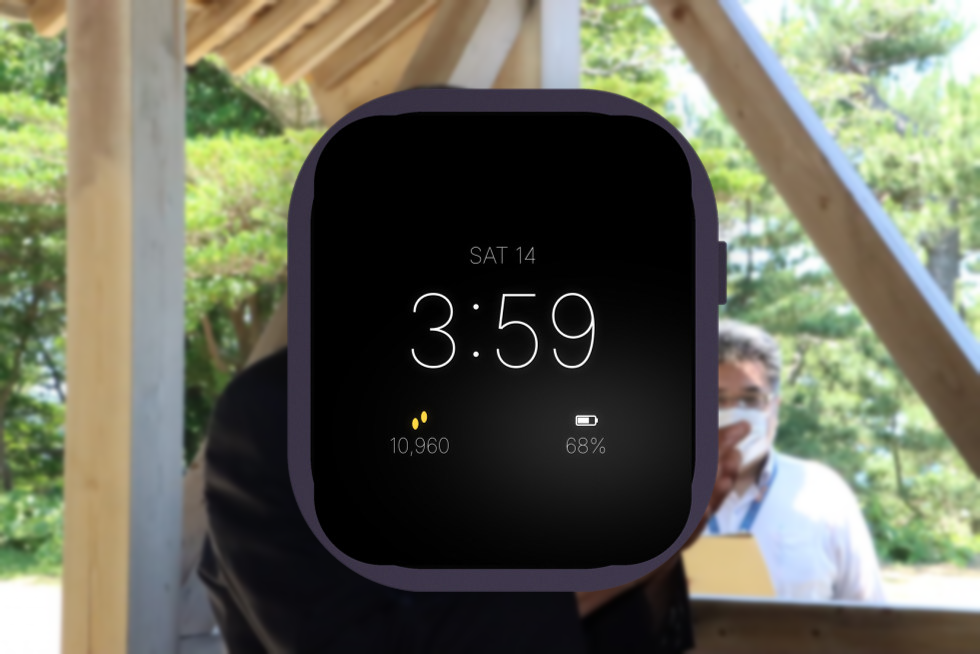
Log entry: 3,59
